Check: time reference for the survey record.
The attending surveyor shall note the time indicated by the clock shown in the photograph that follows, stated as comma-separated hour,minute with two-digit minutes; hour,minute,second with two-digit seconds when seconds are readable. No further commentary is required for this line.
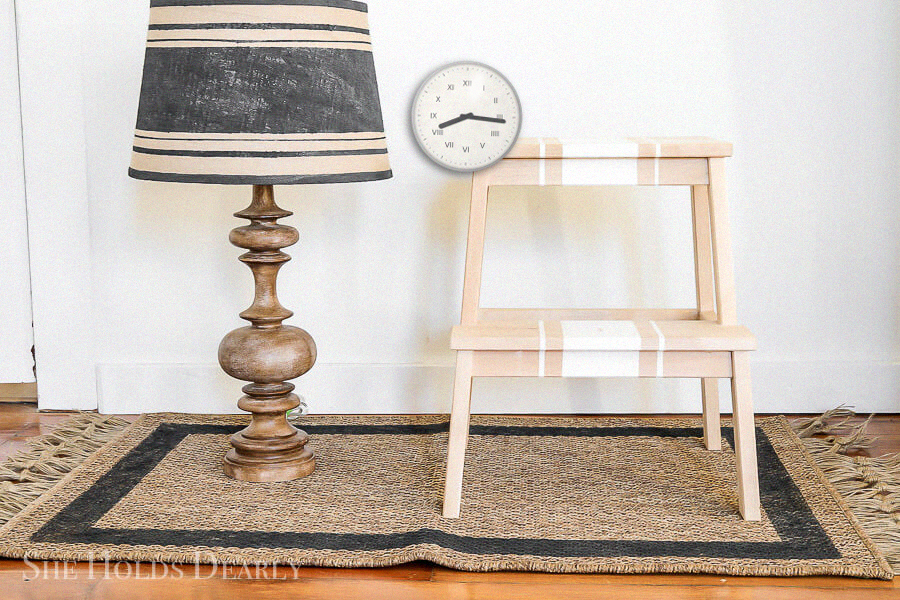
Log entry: 8,16
